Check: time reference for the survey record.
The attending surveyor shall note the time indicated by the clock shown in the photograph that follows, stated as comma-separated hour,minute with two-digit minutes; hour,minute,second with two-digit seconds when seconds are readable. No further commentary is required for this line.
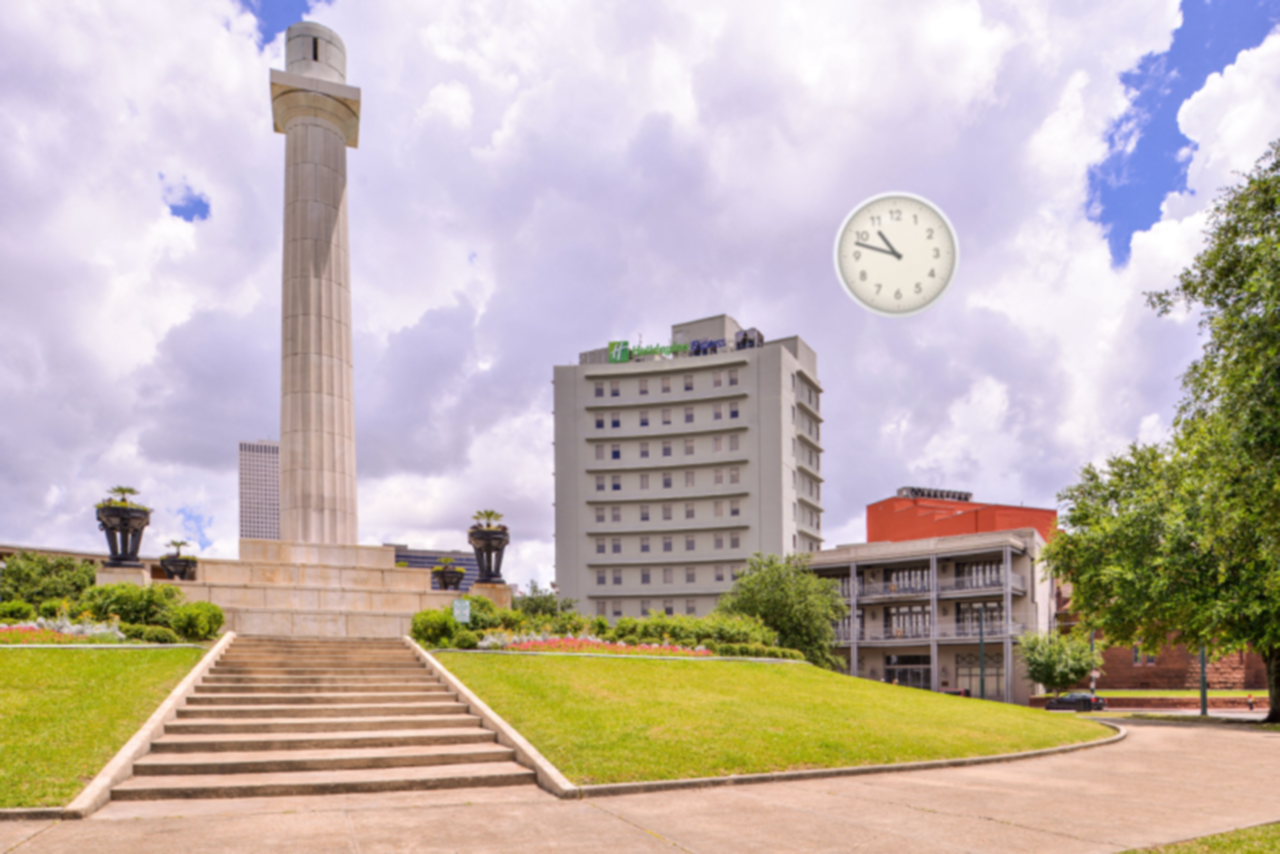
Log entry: 10,48
